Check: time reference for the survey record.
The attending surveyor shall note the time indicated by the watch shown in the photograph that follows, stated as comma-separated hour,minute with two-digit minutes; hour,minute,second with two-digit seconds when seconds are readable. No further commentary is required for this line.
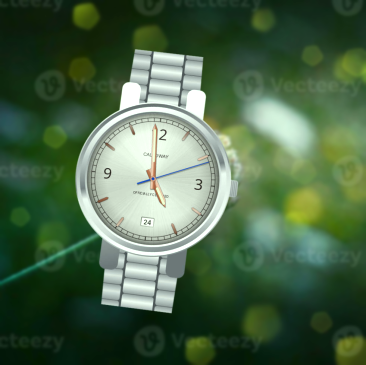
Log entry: 4,59,11
